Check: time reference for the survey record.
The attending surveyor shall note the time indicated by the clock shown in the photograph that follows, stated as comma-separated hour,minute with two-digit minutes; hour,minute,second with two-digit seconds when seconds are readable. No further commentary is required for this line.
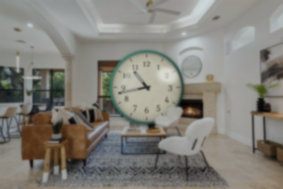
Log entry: 10,43
